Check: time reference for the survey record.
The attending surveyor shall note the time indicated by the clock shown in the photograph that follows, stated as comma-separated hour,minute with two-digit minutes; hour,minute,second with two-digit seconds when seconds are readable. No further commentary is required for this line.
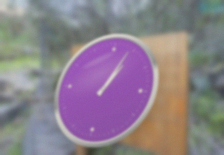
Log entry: 1,04
